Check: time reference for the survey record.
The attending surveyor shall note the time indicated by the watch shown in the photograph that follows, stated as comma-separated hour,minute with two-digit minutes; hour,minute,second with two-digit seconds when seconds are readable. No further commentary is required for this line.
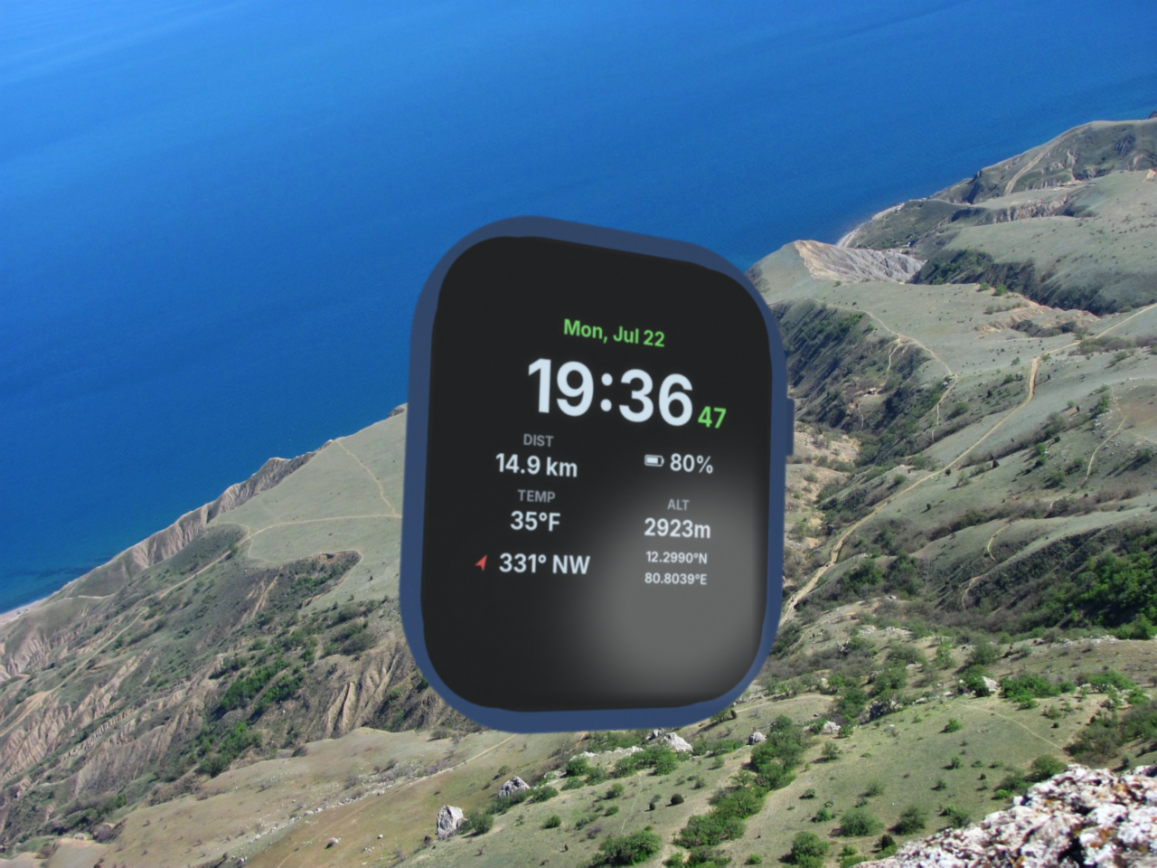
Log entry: 19,36,47
